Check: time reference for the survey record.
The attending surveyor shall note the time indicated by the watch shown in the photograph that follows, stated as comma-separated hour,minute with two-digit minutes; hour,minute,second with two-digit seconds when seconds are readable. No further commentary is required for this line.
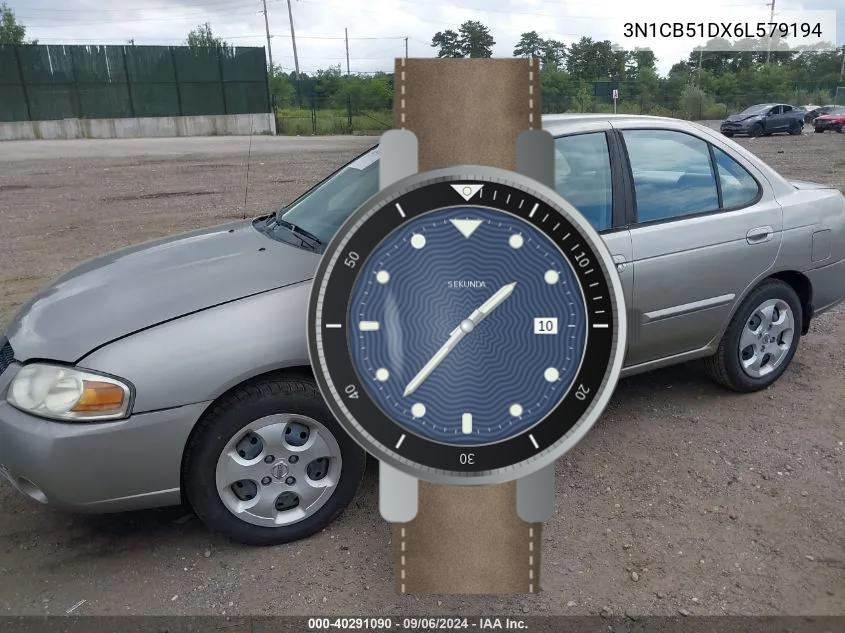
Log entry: 1,37
